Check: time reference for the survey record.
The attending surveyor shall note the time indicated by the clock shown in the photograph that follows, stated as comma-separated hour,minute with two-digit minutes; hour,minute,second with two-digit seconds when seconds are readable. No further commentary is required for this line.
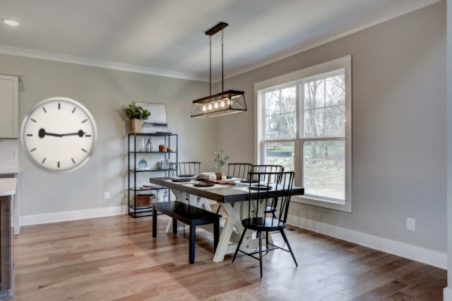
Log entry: 9,14
